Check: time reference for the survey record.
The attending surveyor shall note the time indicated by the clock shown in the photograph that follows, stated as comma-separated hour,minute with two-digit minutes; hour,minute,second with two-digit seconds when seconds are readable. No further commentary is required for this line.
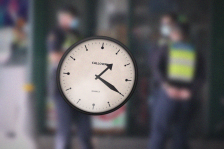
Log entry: 1,20
